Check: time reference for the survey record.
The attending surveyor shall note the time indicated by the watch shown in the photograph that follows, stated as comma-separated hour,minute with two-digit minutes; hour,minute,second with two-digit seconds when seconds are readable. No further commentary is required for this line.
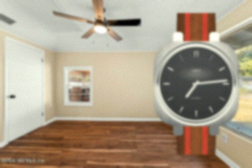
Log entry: 7,14
